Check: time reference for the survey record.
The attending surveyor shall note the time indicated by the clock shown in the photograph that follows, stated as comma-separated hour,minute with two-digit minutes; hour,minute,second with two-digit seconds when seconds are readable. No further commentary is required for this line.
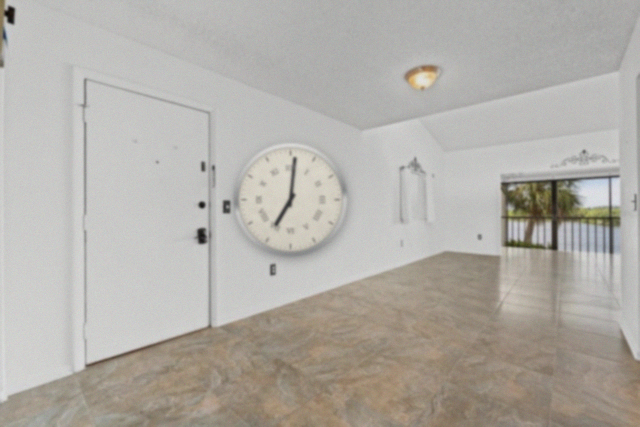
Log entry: 7,01
